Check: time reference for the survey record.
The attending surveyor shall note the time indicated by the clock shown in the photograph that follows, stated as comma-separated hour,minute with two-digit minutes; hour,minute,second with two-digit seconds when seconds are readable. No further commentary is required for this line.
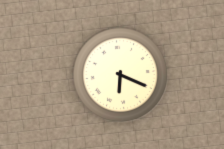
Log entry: 6,20
